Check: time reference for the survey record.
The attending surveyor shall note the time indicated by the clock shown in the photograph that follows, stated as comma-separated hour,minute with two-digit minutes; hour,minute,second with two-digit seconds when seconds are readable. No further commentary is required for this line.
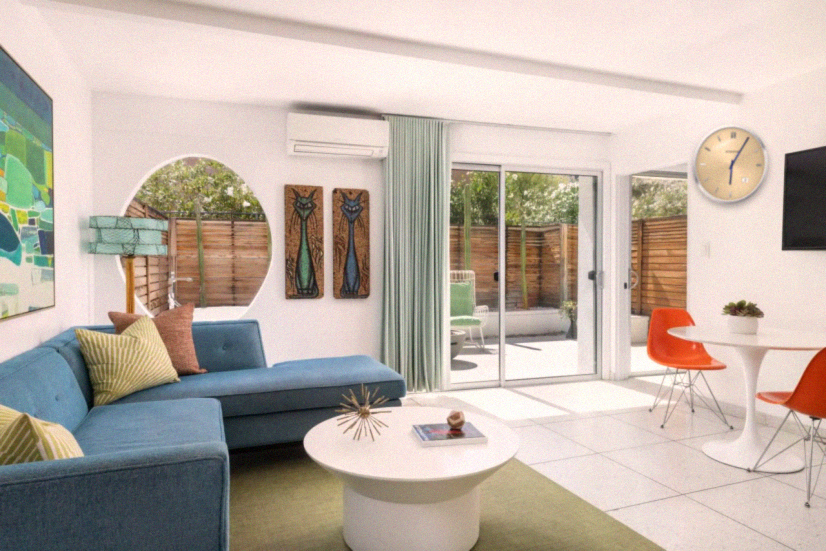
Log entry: 6,05
